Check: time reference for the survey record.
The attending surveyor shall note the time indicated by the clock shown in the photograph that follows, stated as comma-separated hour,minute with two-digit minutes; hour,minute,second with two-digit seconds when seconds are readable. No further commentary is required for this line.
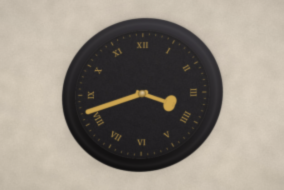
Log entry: 3,42
